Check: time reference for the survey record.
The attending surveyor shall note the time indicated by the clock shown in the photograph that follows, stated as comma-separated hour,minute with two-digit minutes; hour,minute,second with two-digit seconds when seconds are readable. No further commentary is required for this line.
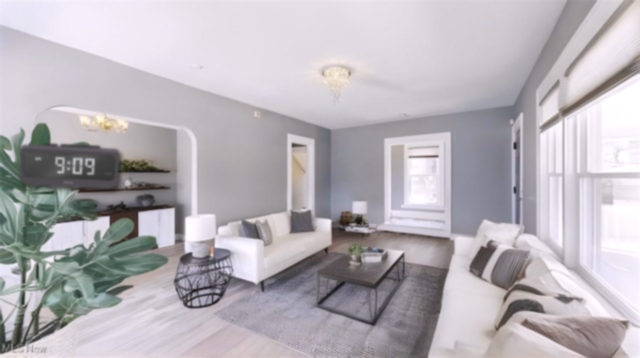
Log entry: 9,09
